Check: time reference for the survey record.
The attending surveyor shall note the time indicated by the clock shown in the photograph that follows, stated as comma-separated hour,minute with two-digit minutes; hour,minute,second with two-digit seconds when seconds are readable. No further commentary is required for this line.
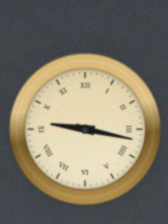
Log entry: 9,17
